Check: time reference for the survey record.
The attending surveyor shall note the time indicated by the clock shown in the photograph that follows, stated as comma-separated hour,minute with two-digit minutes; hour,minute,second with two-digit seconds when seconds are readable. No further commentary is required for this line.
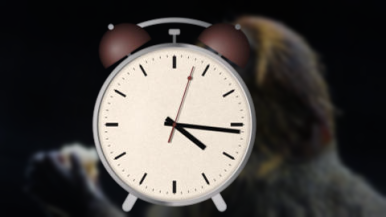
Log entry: 4,16,03
